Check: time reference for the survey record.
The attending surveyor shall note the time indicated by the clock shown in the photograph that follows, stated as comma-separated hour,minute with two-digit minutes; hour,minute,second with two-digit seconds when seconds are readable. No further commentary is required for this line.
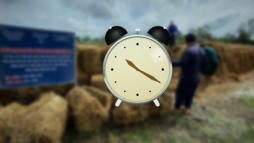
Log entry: 10,20
